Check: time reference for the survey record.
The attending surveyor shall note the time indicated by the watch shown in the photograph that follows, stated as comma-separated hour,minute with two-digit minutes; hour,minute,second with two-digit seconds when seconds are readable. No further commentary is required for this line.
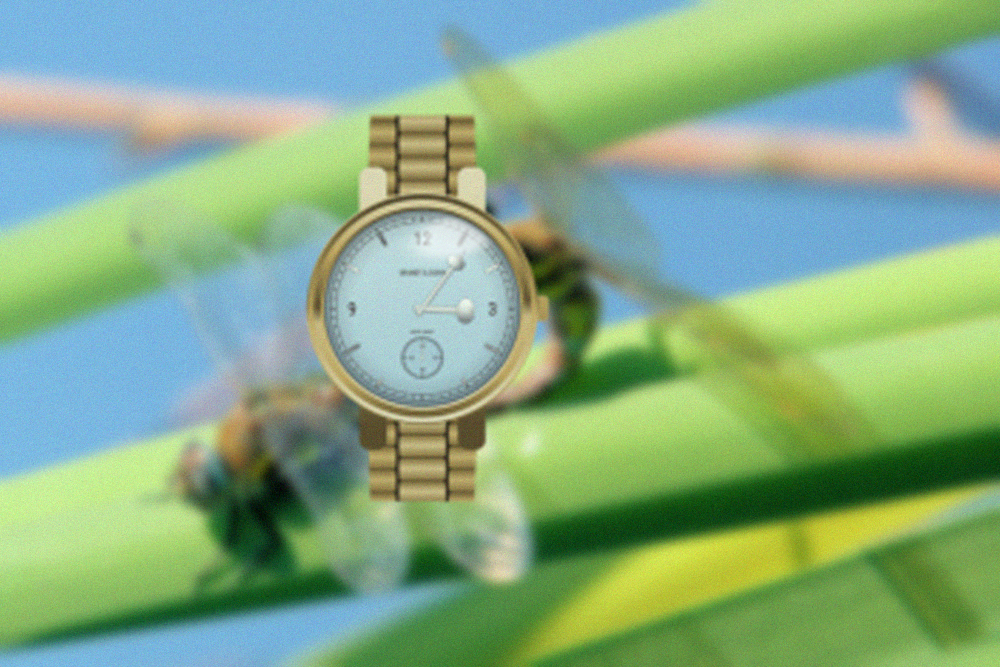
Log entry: 3,06
